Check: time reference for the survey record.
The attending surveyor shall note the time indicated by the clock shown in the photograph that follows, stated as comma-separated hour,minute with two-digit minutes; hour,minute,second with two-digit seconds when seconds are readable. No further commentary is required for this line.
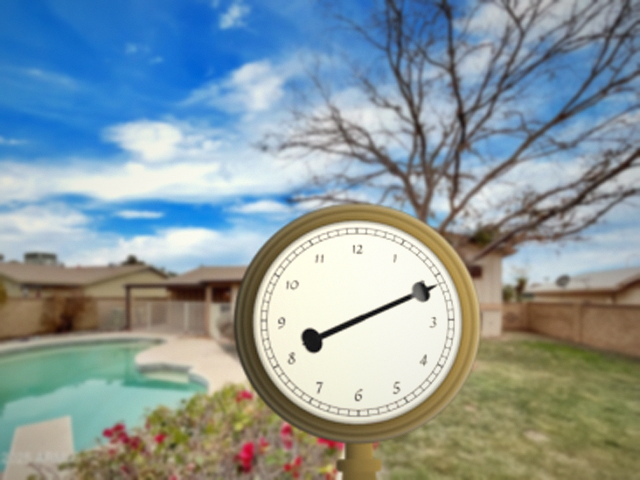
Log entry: 8,11
